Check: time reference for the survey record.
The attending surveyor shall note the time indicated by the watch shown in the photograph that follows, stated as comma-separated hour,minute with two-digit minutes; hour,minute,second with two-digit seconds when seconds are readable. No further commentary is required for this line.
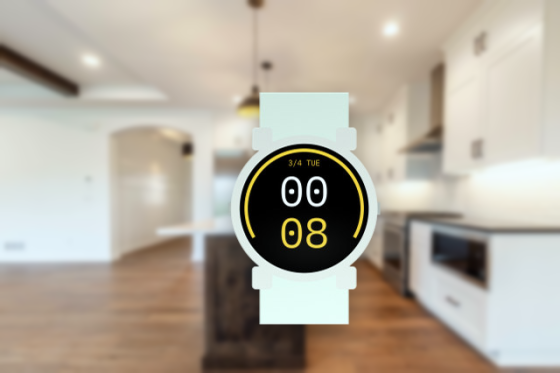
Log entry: 0,08
